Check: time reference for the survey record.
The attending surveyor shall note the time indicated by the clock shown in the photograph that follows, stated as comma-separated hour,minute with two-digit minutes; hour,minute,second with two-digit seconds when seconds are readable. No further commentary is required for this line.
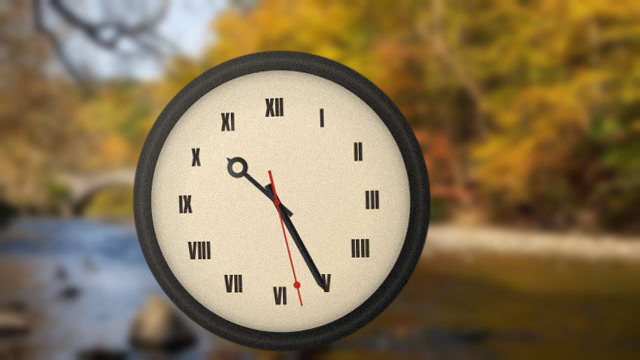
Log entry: 10,25,28
